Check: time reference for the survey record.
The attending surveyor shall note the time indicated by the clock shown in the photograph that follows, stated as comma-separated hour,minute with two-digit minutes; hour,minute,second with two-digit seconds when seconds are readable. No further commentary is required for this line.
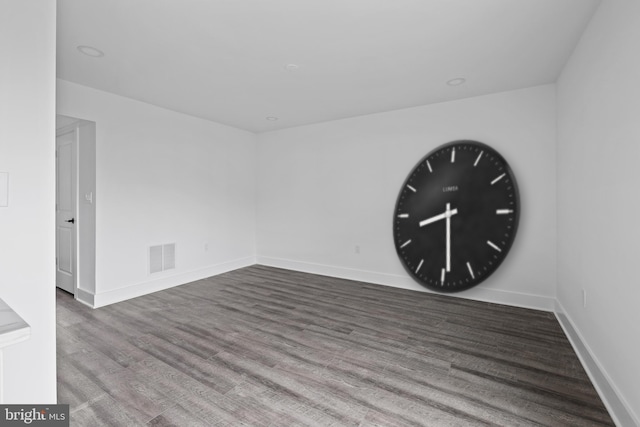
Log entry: 8,29
